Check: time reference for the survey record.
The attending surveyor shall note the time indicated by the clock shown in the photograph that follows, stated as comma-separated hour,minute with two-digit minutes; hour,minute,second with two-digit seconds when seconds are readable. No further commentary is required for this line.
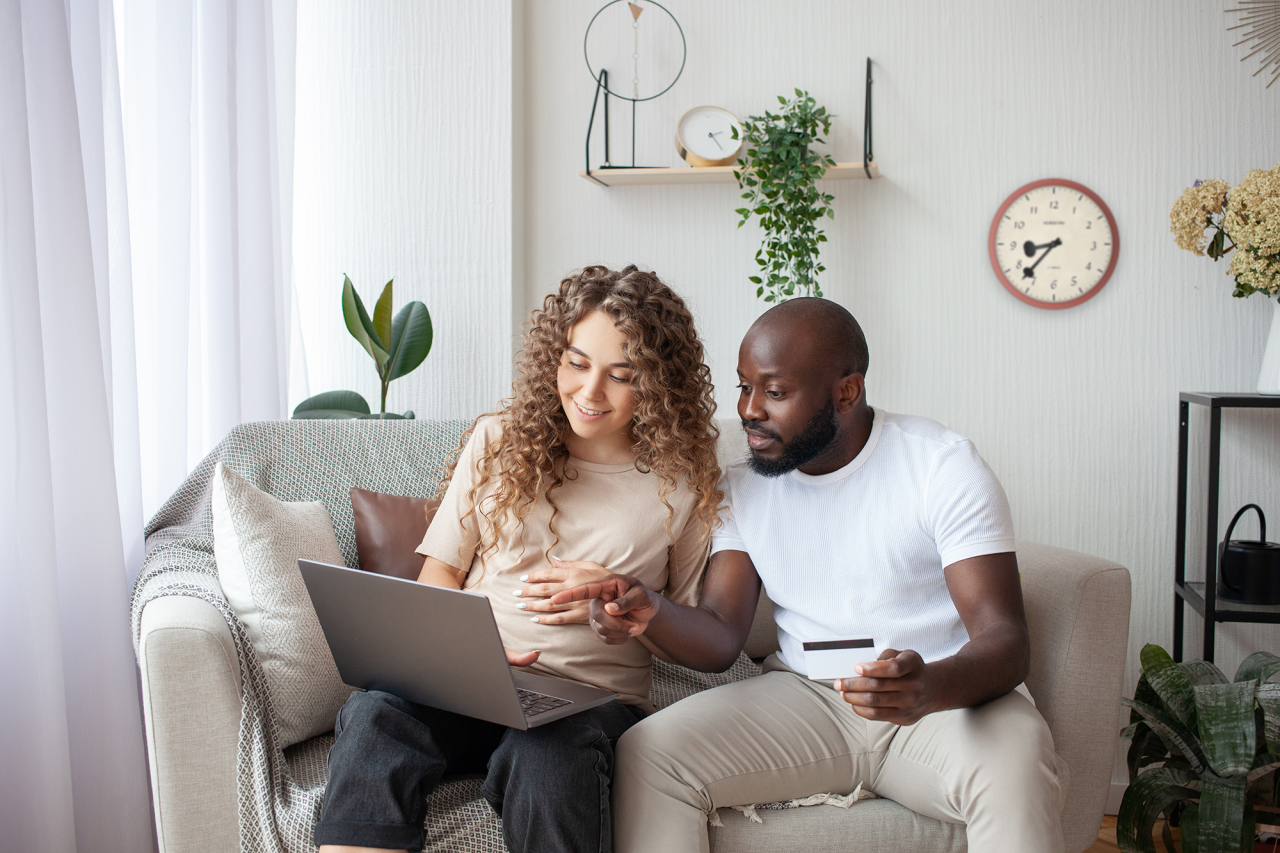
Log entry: 8,37
